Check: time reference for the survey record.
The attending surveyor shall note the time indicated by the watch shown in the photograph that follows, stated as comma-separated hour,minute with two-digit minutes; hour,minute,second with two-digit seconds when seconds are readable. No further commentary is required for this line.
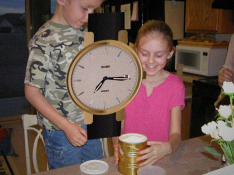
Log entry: 7,16
